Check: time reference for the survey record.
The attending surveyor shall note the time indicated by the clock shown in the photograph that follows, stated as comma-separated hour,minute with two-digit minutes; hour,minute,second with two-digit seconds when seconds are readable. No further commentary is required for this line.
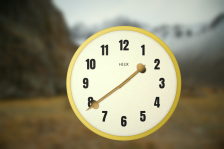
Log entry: 1,39
